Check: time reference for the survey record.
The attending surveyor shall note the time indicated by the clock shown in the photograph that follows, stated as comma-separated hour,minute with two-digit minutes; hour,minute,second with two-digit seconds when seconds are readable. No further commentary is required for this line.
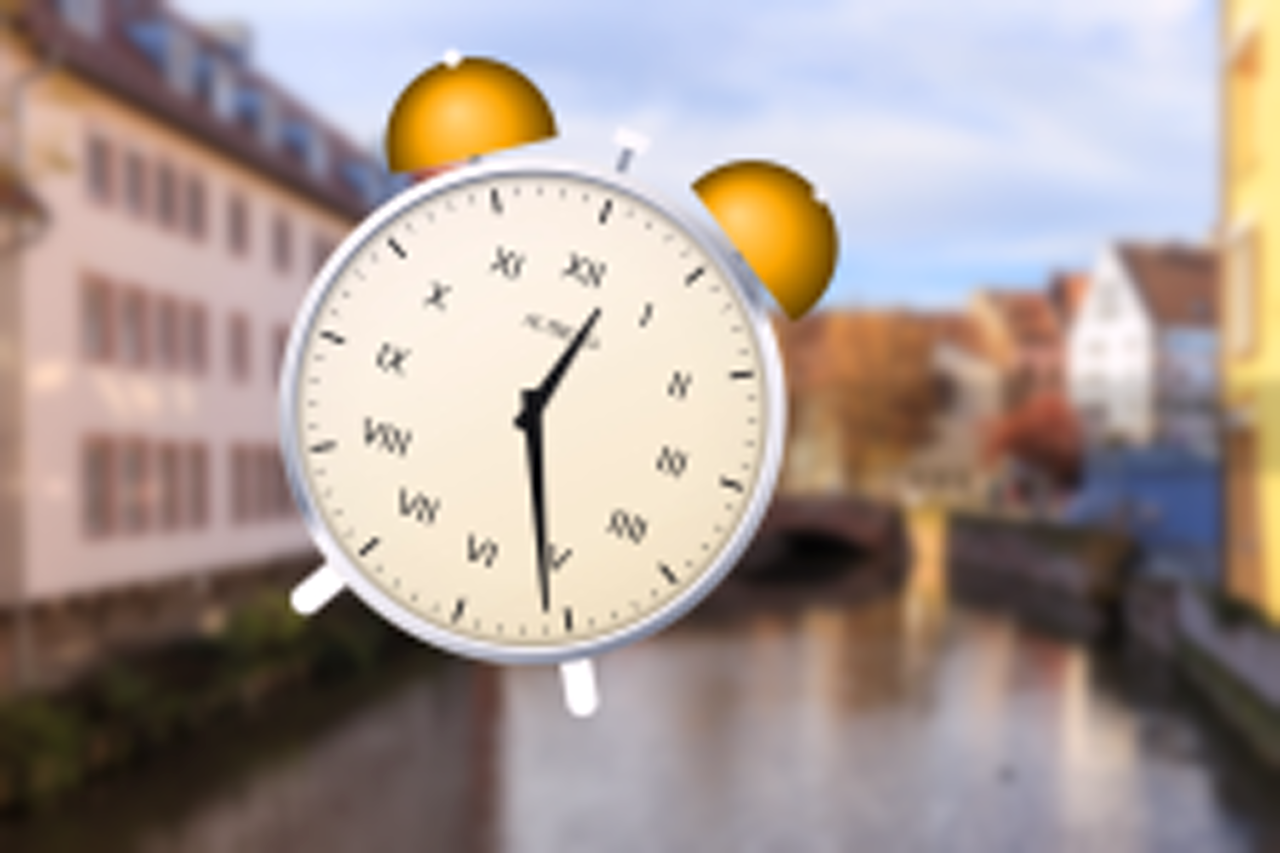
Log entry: 12,26
